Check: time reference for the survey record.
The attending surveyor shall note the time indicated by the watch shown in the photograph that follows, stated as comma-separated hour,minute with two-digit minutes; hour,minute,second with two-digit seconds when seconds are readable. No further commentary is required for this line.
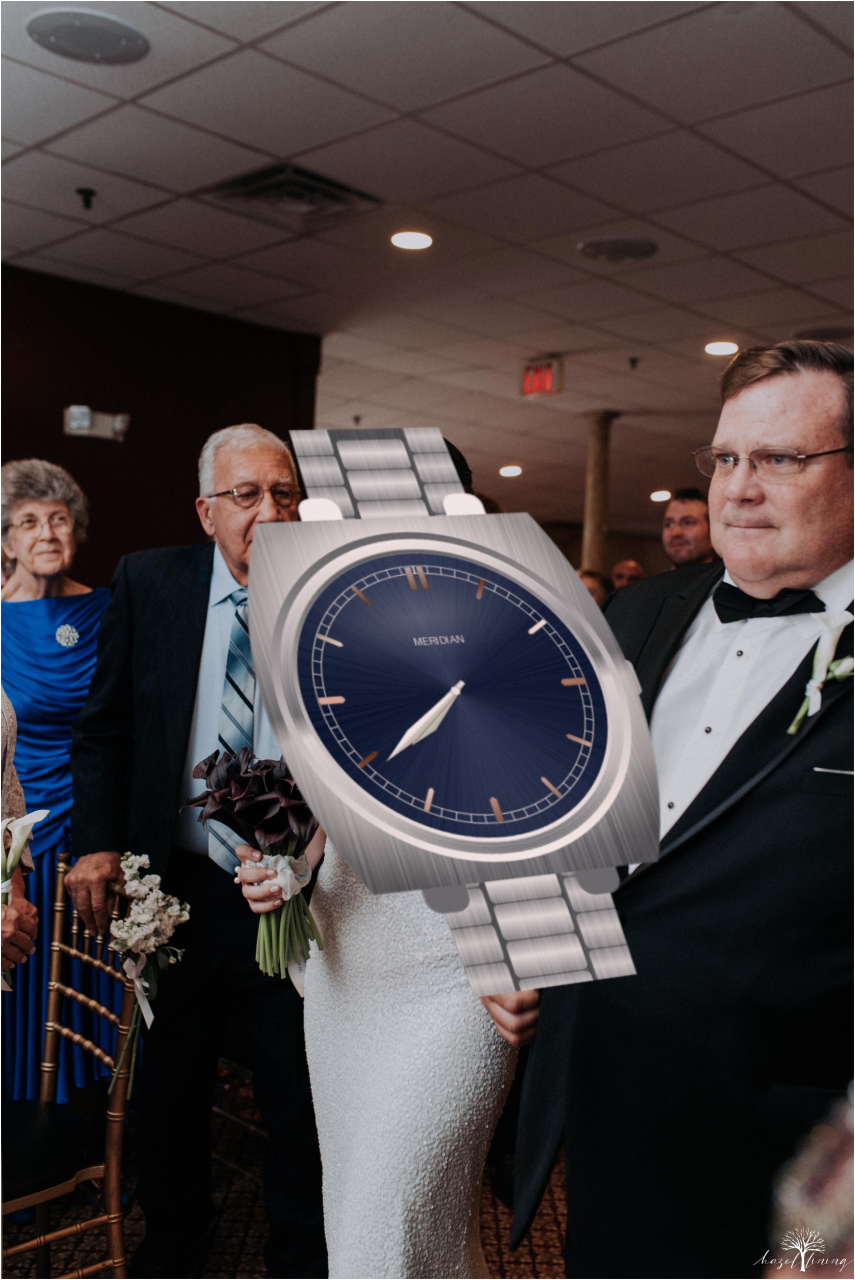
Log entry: 7,39
